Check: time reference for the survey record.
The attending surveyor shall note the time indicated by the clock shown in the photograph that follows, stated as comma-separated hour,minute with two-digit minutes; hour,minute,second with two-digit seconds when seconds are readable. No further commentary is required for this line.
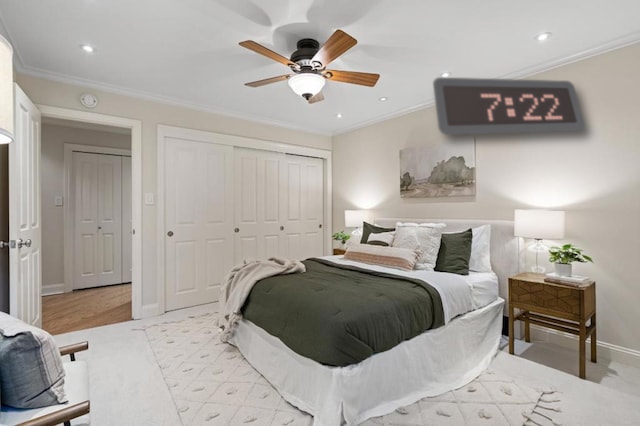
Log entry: 7,22
